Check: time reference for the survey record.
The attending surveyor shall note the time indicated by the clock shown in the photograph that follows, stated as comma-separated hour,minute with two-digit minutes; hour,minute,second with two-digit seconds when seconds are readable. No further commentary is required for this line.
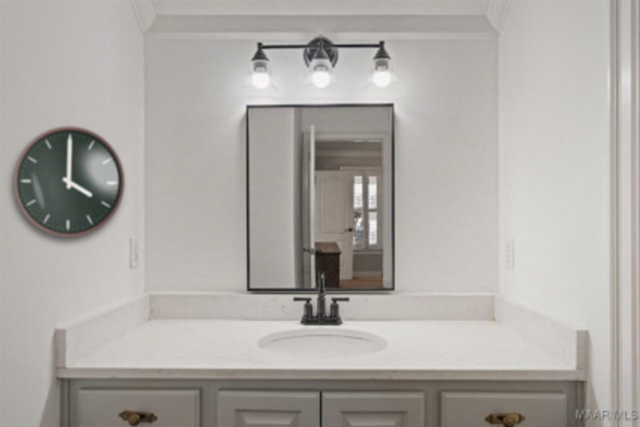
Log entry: 4,00
